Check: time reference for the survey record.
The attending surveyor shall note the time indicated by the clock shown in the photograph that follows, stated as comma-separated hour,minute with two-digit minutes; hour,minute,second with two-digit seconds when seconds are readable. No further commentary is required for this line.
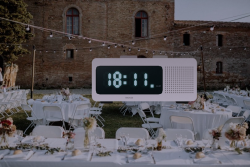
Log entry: 18,11
